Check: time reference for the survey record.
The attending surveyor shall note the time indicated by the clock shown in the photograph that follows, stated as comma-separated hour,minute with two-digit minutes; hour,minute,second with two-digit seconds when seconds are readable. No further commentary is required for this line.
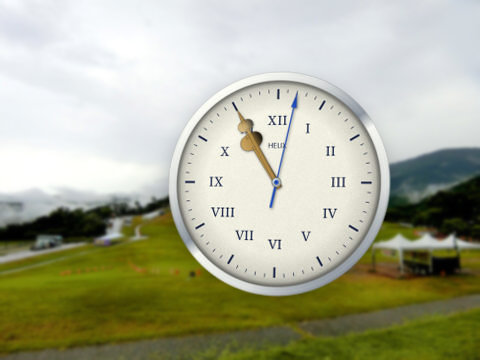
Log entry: 10,55,02
